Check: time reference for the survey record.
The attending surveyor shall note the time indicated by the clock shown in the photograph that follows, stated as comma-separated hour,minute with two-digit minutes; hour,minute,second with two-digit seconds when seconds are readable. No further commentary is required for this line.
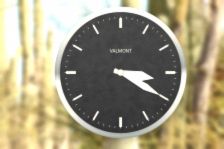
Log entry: 3,20
